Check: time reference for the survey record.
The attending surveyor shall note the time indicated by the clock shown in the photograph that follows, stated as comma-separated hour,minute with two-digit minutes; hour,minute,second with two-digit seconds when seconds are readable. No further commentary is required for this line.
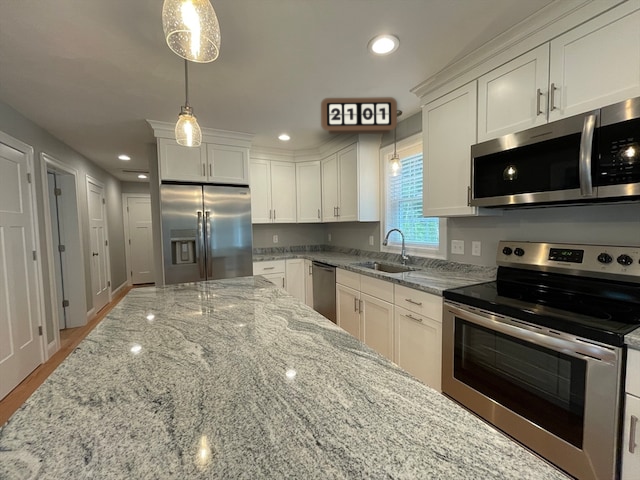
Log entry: 21,01
